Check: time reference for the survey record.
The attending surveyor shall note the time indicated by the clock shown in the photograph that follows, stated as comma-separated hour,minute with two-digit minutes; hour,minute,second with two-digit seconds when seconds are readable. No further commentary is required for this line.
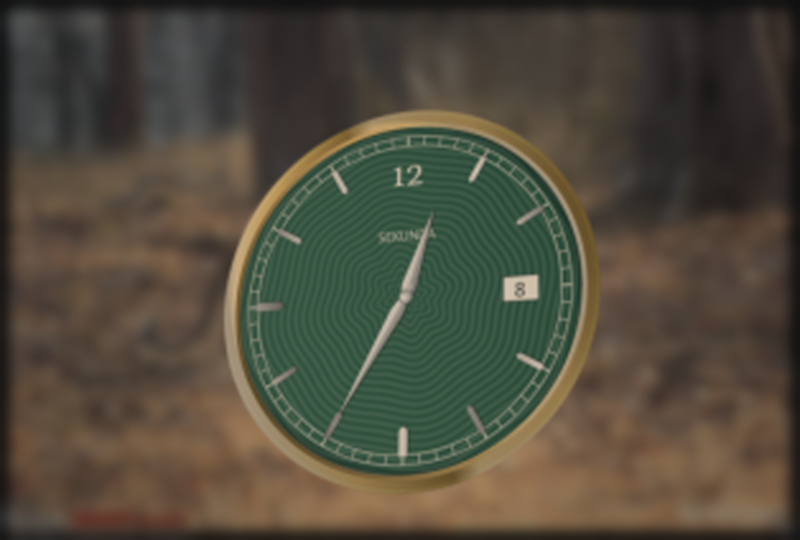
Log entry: 12,35
